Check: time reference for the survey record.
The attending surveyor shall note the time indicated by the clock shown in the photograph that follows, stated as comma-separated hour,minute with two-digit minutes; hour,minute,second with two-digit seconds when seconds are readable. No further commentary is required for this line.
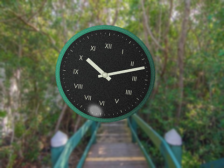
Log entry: 10,12
